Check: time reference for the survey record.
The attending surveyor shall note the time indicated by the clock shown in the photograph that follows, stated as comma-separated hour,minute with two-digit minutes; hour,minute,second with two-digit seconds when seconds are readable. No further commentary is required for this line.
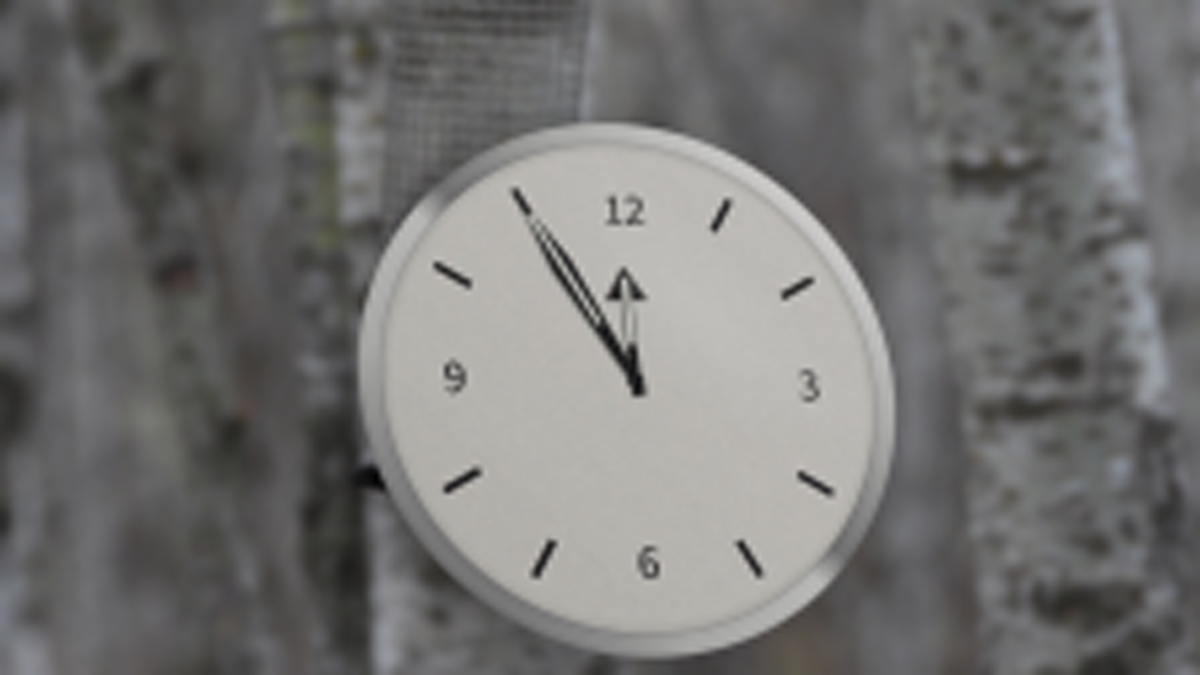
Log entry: 11,55
